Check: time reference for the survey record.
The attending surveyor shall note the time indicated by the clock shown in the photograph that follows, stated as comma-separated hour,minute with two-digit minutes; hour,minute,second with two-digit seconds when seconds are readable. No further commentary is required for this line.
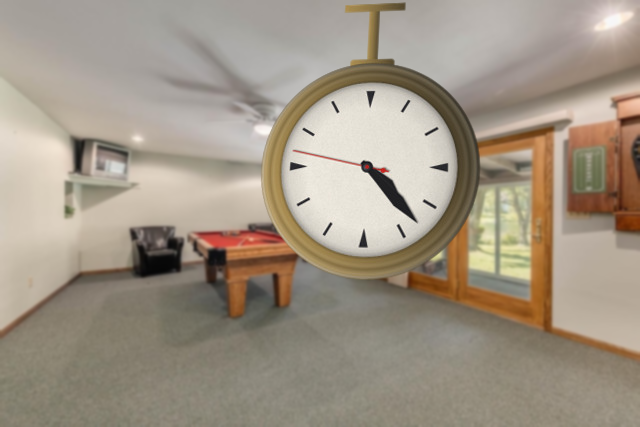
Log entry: 4,22,47
